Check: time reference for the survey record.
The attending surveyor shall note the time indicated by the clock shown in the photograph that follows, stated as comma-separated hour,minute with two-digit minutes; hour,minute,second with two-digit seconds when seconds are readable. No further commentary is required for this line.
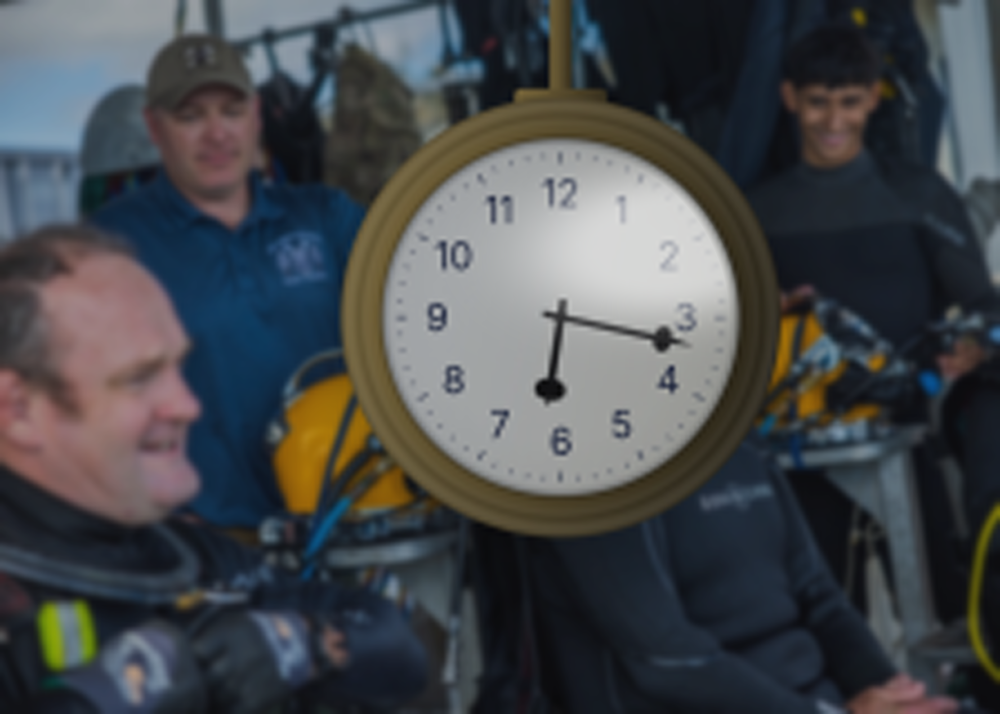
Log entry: 6,17
